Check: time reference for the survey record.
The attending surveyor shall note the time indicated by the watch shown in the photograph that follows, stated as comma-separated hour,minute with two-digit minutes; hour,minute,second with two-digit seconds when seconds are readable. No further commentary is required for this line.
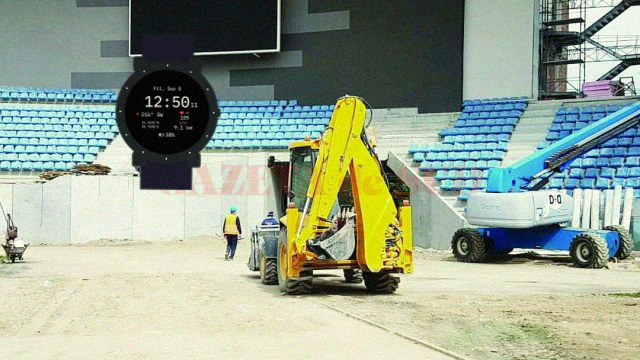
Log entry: 12,50
